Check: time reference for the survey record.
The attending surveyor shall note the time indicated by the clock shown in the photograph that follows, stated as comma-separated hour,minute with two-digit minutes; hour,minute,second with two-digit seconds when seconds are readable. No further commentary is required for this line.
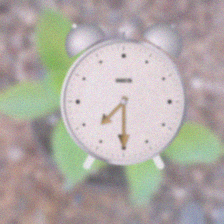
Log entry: 7,30
